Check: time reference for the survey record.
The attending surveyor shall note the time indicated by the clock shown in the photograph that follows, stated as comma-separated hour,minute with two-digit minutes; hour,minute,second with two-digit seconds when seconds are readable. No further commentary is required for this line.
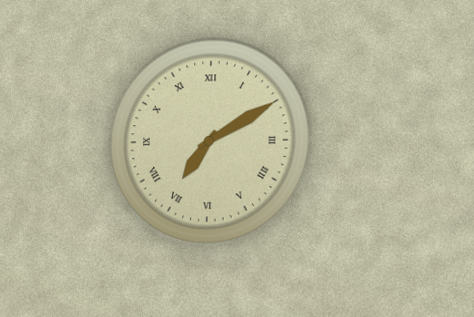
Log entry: 7,10
